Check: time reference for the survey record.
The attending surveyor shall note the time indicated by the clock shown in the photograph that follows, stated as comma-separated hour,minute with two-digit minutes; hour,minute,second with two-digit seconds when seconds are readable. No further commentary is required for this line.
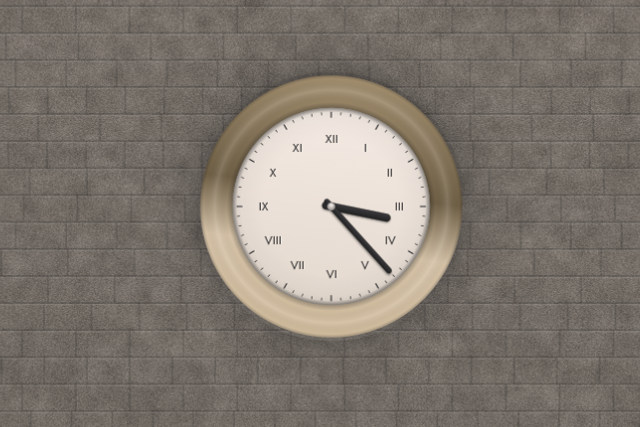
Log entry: 3,23
